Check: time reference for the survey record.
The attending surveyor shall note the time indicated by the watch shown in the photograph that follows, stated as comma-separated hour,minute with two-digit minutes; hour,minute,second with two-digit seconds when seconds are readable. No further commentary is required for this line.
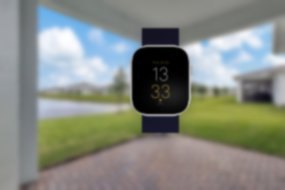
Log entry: 13,33
